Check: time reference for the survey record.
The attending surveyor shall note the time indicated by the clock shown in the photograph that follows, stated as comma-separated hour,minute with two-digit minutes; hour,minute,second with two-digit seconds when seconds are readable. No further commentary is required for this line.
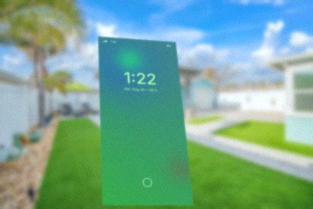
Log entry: 1,22
